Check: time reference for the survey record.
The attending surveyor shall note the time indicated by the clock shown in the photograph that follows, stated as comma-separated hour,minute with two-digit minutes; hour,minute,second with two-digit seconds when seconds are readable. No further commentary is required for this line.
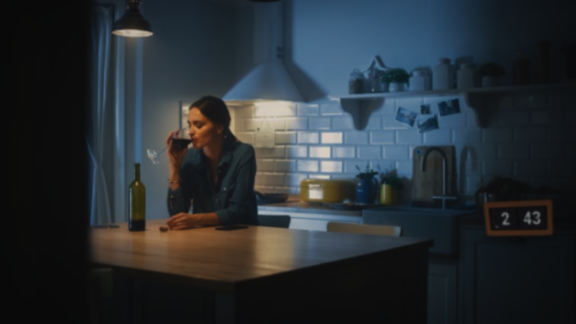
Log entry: 2,43
